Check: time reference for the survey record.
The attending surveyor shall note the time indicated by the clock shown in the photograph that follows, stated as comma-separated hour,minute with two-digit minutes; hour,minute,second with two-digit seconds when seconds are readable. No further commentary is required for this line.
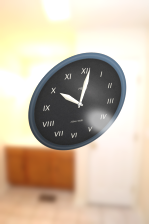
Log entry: 10,01
